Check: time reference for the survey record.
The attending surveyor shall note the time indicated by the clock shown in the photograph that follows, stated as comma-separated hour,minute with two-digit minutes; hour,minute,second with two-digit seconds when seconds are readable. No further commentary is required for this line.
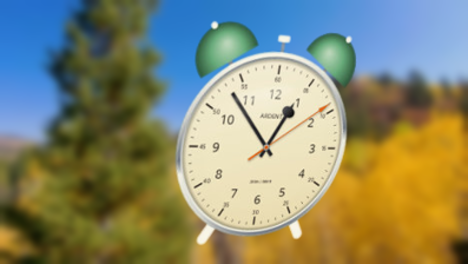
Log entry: 12,53,09
